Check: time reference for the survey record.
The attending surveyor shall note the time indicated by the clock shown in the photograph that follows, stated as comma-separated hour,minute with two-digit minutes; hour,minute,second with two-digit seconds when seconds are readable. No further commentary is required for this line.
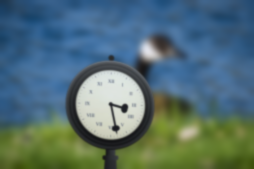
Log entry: 3,28
